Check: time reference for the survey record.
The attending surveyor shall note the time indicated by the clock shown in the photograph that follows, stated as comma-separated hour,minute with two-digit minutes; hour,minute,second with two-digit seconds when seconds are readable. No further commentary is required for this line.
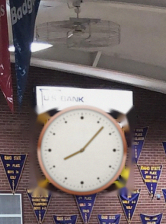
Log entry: 8,07
